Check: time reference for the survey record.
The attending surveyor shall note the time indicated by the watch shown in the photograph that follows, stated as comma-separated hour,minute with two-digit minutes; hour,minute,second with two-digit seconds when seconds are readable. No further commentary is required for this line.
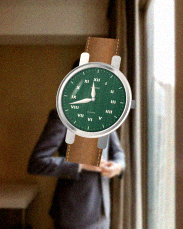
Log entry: 11,42
